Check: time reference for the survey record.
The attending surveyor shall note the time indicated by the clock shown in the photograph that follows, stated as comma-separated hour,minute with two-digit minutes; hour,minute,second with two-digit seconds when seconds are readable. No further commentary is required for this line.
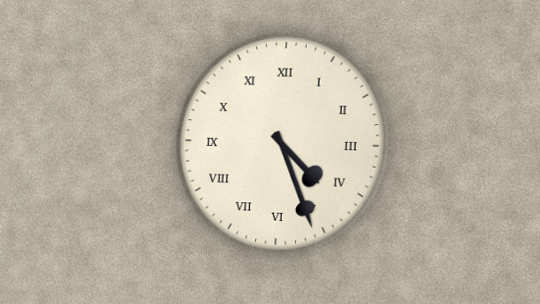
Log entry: 4,26
